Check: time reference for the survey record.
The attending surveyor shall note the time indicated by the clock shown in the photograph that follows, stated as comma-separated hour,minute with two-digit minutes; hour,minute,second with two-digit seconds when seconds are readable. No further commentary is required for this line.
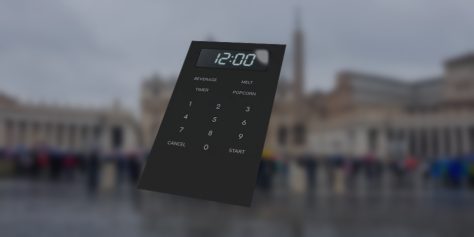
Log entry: 12,00
